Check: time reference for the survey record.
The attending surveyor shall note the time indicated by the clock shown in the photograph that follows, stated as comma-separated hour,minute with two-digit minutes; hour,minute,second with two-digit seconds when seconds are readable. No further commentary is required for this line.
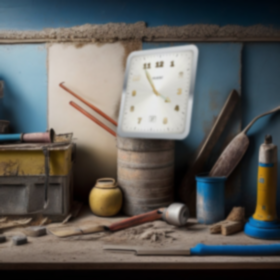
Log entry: 3,54
